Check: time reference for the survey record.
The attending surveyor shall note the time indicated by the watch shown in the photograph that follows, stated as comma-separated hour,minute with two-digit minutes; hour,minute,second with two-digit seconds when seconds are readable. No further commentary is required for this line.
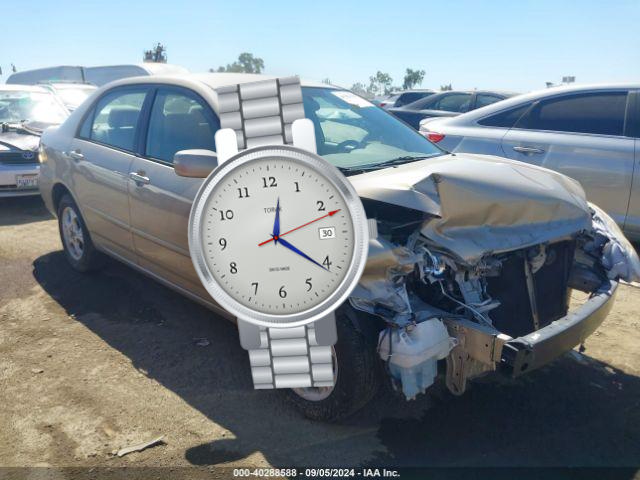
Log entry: 12,21,12
